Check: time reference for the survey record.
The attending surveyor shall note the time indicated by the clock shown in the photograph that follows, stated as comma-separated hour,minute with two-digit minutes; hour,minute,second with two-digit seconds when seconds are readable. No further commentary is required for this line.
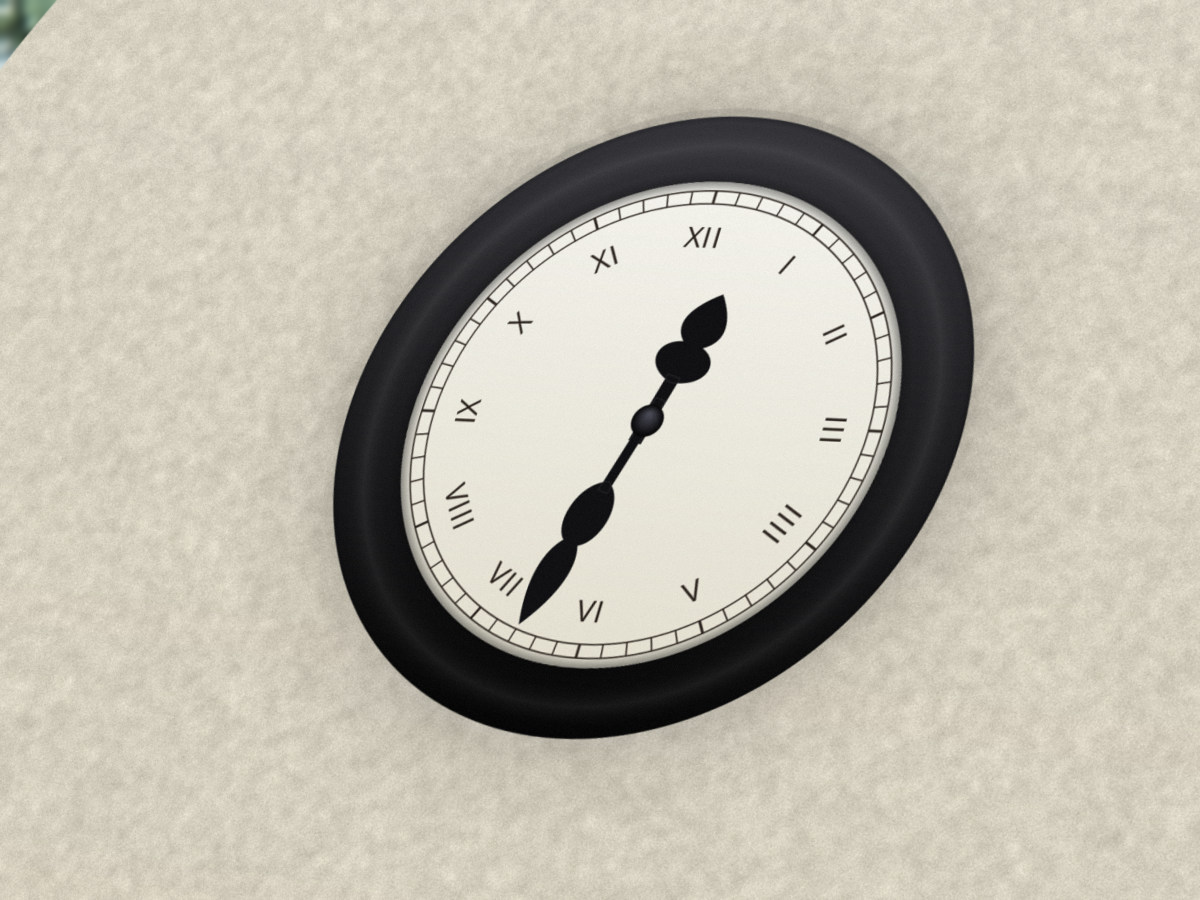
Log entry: 12,33
